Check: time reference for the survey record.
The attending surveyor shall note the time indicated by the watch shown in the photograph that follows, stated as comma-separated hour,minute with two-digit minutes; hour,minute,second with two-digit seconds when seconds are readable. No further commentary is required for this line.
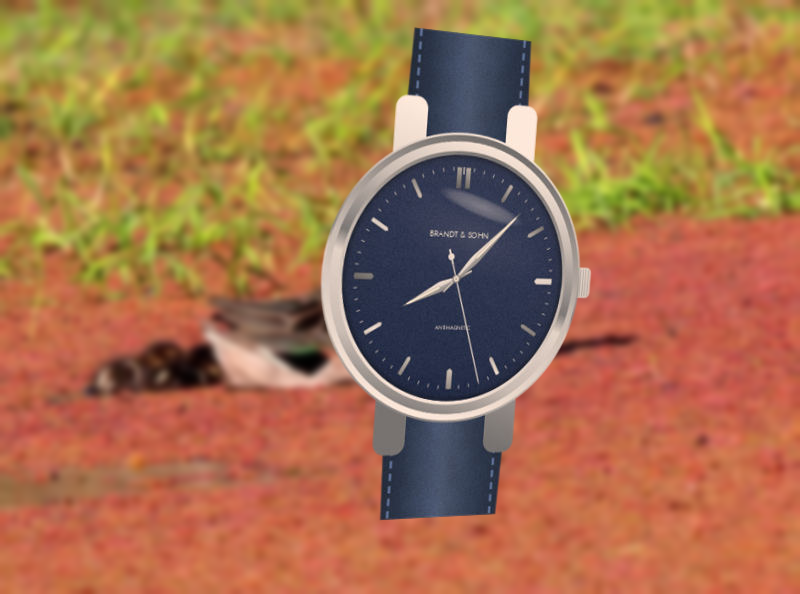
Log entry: 8,07,27
